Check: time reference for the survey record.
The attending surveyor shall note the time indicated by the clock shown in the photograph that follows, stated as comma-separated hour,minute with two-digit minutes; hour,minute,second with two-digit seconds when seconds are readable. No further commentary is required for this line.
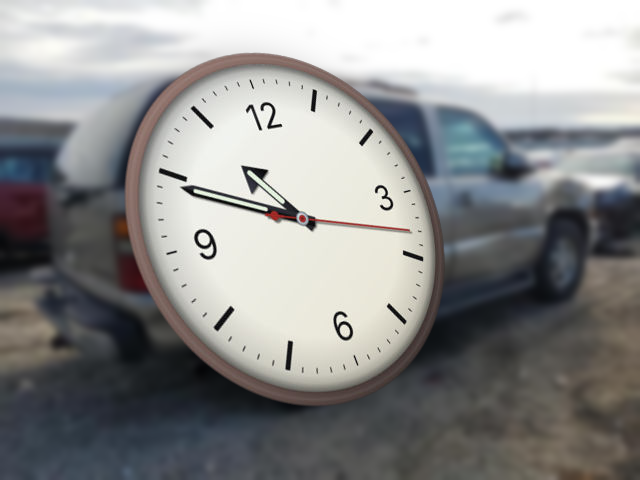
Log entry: 10,49,18
